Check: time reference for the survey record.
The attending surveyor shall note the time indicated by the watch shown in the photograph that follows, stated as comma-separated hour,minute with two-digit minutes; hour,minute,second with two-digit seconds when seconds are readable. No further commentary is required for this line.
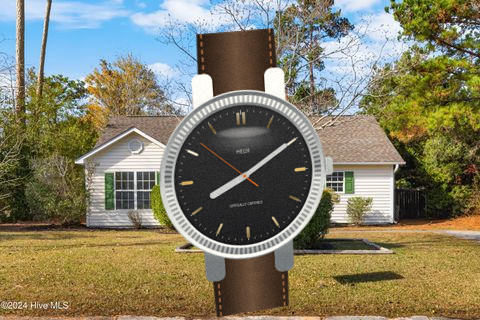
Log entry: 8,09,52
